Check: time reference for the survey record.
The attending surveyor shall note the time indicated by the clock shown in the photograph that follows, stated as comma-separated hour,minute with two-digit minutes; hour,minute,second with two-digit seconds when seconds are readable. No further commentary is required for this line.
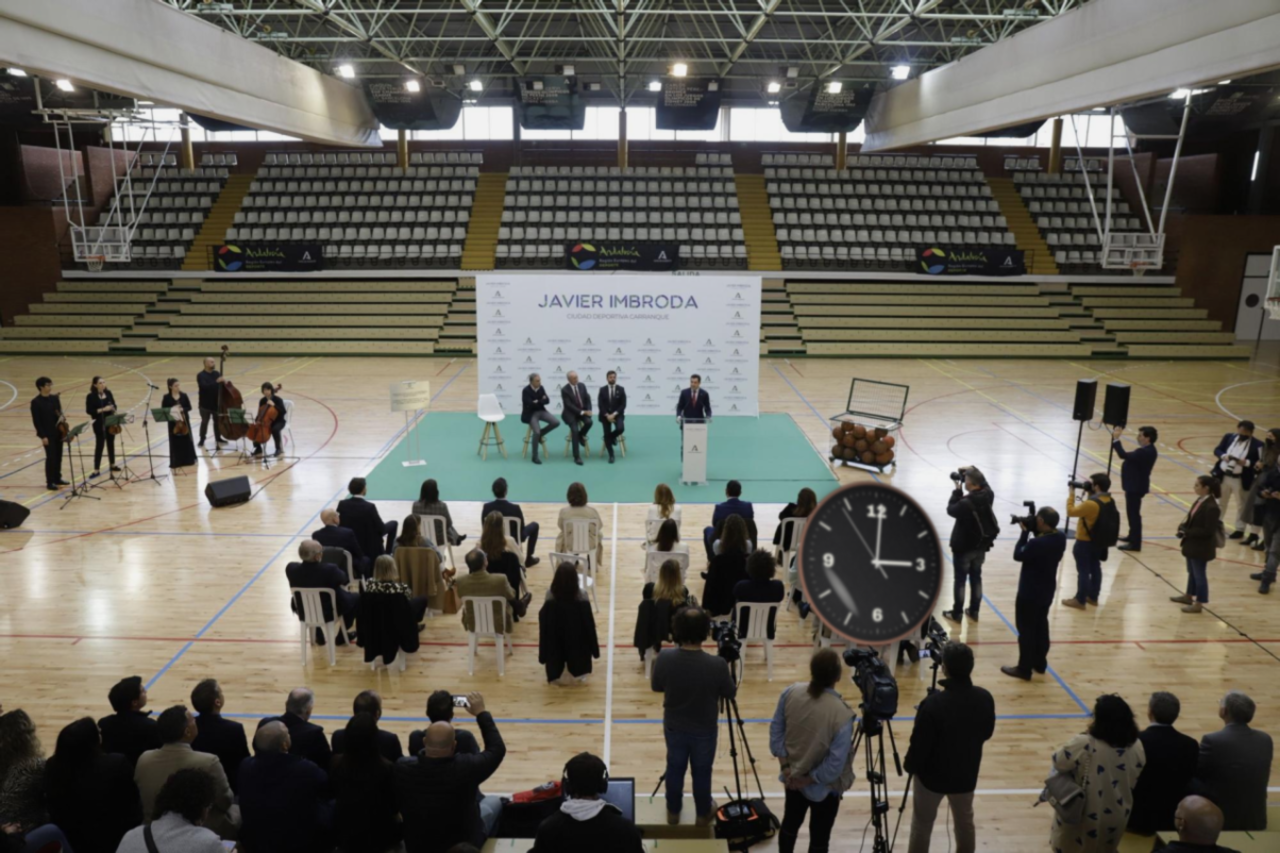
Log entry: 3,00,54
